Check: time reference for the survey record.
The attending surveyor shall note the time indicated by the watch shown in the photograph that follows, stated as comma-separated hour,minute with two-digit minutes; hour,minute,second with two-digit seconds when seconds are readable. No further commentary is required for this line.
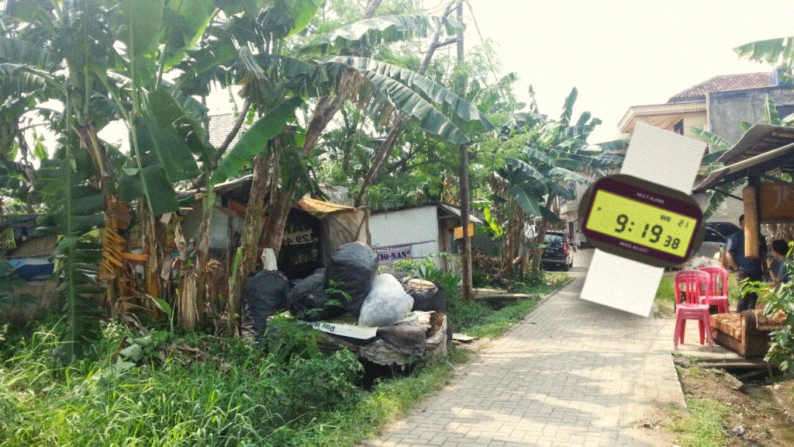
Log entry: 9,19,38
